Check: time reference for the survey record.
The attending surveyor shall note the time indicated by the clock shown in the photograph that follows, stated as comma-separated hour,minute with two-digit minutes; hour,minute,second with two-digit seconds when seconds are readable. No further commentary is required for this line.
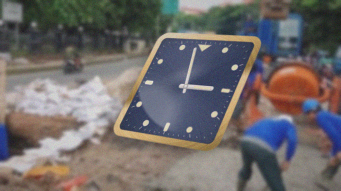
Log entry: 2,58
